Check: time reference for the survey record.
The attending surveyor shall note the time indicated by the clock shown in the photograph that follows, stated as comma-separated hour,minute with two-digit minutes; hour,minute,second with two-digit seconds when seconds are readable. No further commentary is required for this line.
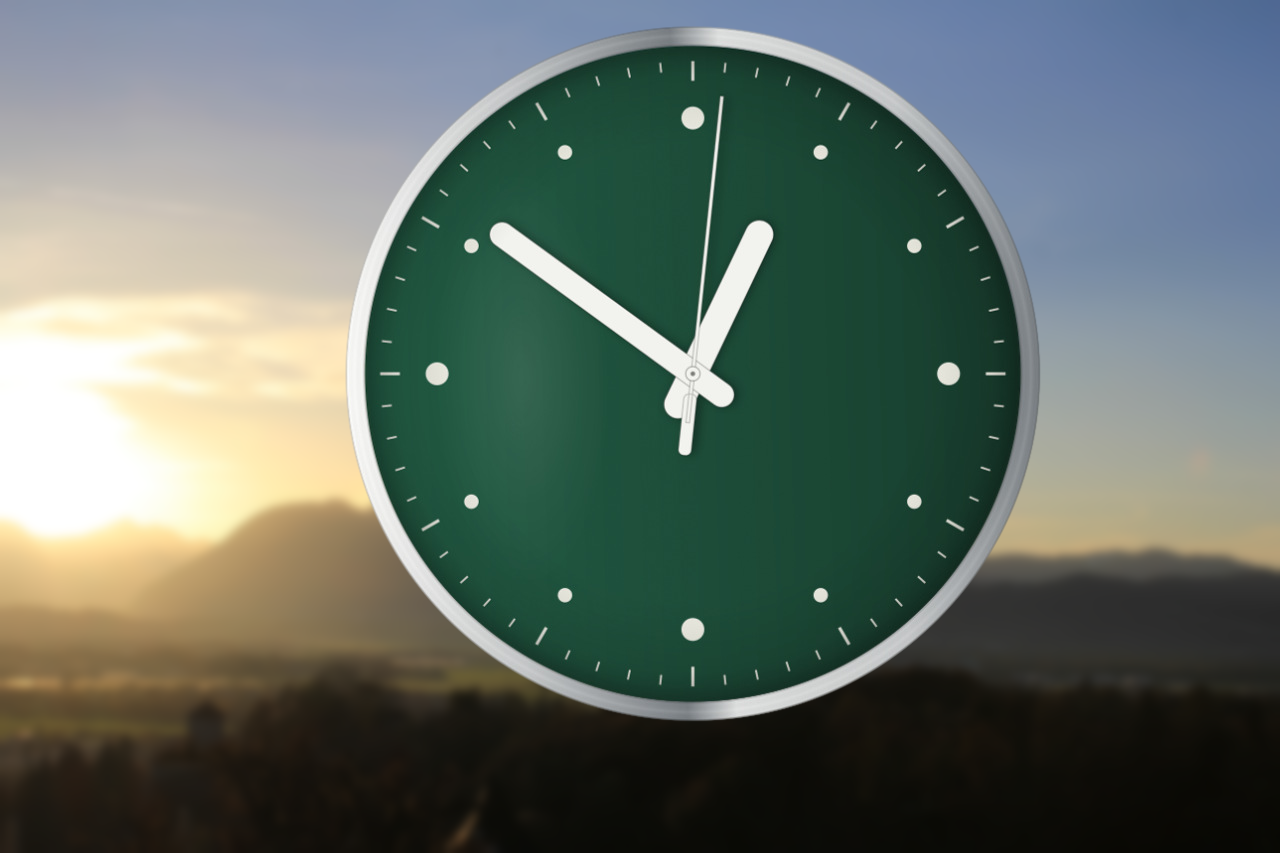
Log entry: 12,51,01
